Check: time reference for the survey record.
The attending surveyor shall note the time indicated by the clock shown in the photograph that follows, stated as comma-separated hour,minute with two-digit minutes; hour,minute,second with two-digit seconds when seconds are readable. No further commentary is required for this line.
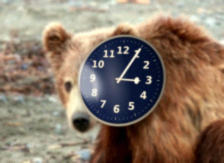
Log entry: 3,05
